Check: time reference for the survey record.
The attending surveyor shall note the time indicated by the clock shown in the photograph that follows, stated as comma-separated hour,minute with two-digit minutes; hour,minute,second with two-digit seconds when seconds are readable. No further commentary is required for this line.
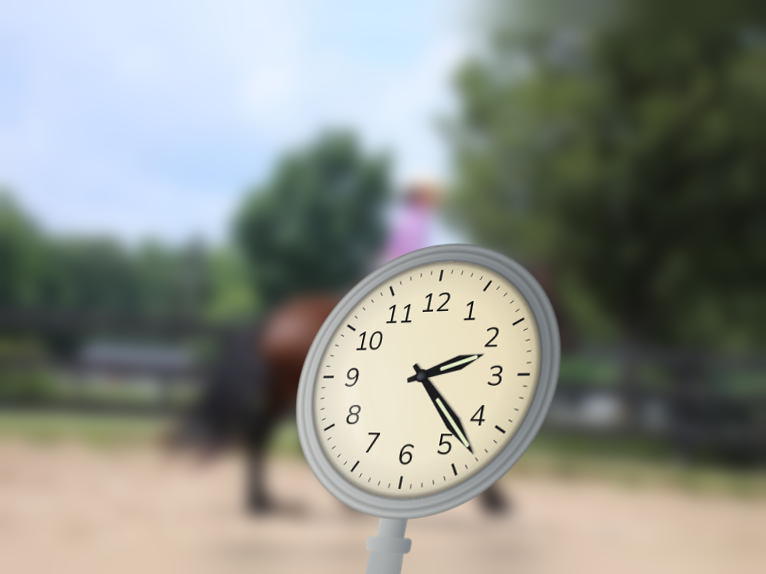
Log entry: 2,23
